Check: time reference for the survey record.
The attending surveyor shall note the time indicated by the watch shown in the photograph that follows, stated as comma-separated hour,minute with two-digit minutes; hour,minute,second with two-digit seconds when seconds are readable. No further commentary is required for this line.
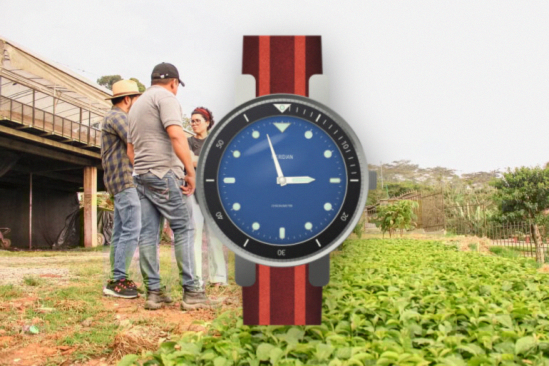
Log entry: 2,57
